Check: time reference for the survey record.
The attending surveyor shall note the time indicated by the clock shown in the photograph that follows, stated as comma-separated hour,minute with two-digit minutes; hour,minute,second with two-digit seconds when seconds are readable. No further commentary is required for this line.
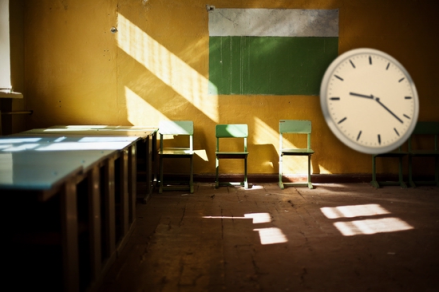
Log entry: 9,22
